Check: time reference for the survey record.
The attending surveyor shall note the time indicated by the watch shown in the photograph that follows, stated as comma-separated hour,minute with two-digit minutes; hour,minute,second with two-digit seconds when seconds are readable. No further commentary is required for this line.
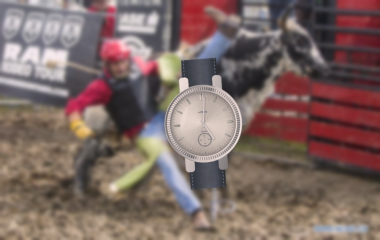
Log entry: 5,01
